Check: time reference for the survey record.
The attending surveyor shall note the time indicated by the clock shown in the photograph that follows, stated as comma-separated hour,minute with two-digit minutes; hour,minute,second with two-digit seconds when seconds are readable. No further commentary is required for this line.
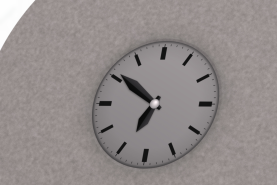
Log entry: 6,51
